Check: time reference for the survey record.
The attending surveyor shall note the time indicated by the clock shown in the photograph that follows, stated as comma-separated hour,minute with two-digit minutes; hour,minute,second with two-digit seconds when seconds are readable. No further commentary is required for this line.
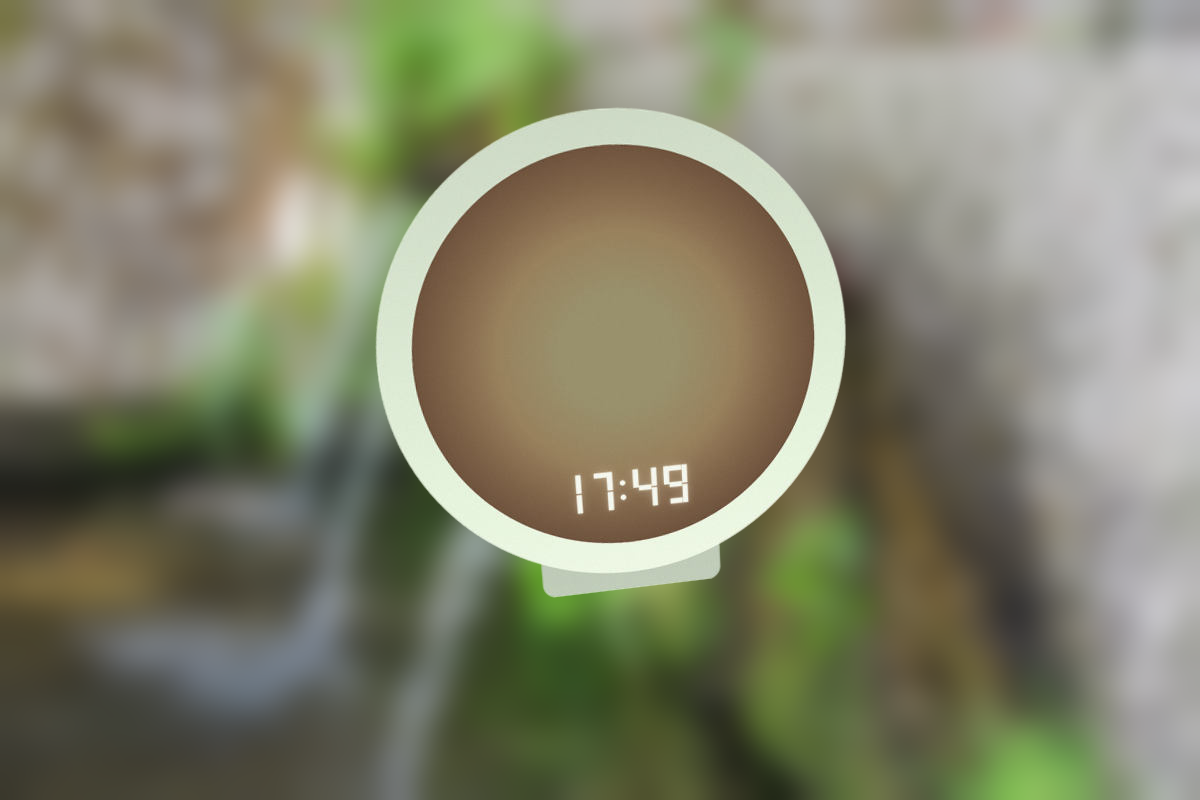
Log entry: 17,49
